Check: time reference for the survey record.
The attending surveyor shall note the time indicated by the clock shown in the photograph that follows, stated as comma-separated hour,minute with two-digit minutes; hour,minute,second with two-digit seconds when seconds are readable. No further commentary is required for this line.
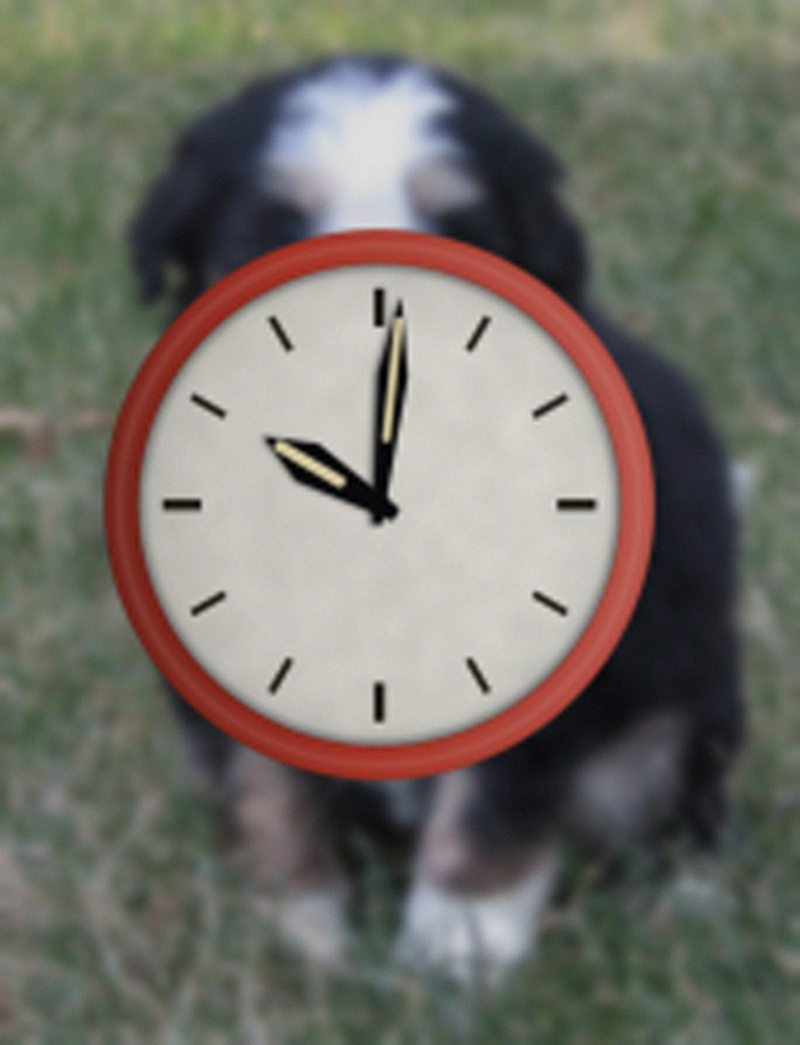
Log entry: 10,01
